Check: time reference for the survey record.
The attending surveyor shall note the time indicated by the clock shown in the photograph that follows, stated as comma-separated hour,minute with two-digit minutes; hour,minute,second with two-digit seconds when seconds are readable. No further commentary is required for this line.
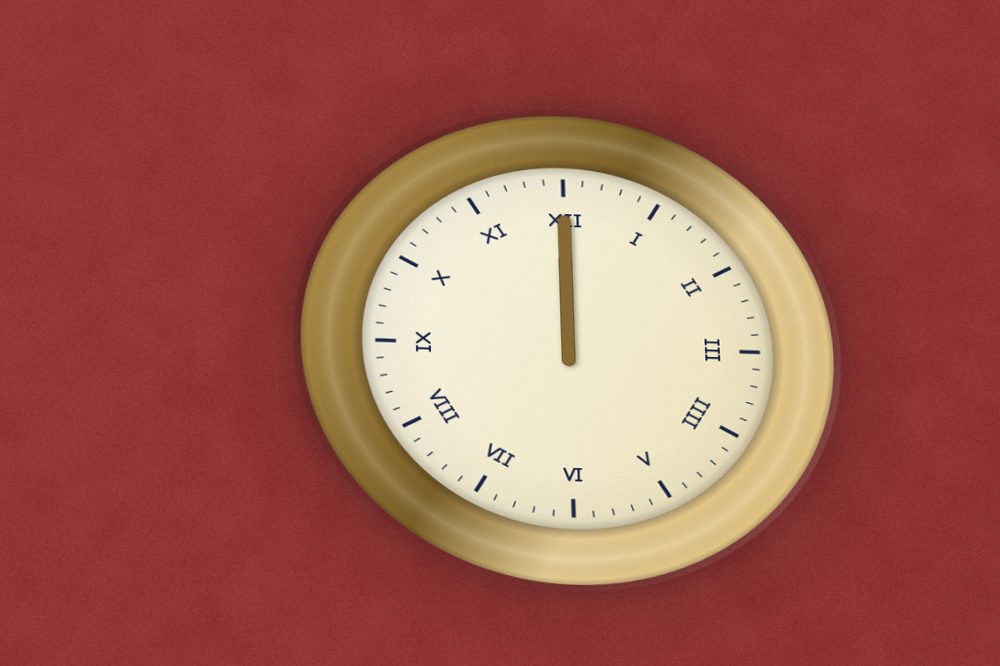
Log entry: 12,00
